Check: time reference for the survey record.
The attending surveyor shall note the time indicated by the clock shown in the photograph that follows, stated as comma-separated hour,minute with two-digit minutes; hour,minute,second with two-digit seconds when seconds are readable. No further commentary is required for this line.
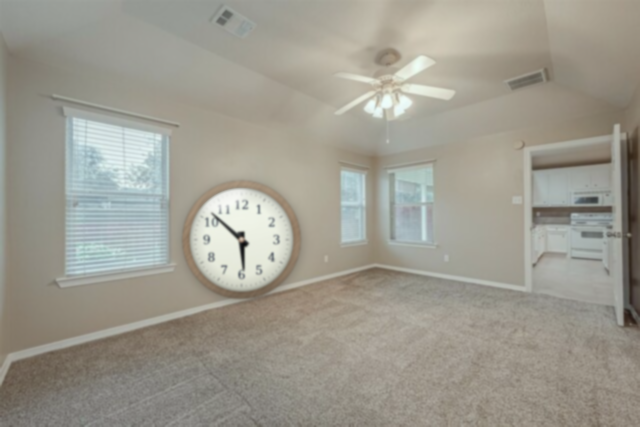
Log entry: 5,52
